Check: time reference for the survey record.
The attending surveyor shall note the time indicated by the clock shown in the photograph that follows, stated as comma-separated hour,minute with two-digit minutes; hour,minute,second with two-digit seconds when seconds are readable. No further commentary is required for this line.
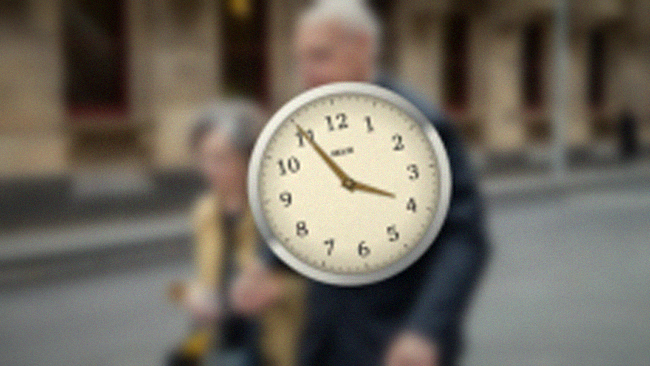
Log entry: 3,55
